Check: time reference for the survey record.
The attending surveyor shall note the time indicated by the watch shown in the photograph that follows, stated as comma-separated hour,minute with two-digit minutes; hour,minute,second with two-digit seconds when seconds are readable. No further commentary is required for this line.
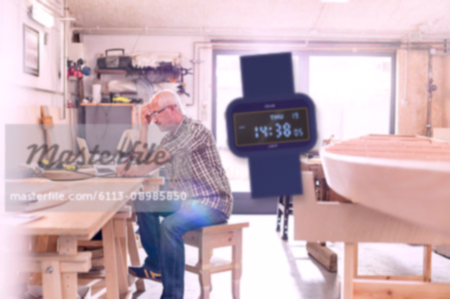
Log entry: 14,38
